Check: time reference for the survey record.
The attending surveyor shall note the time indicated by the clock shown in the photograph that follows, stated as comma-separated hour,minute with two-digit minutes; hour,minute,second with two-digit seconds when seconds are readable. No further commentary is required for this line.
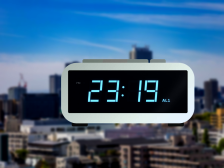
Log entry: 23,19
